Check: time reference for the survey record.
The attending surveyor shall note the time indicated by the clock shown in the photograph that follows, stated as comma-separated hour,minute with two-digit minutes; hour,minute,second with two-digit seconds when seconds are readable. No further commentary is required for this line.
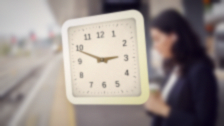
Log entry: 2,49
